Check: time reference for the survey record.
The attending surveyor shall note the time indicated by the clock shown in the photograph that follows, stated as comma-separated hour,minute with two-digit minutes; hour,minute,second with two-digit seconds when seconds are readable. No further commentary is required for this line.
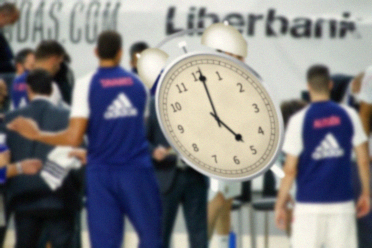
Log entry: 5,01
